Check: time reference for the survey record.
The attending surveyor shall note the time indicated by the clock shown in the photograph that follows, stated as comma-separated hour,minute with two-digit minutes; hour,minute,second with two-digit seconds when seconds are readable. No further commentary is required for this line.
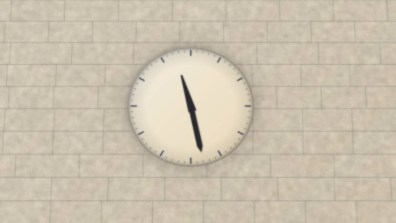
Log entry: 11,28
